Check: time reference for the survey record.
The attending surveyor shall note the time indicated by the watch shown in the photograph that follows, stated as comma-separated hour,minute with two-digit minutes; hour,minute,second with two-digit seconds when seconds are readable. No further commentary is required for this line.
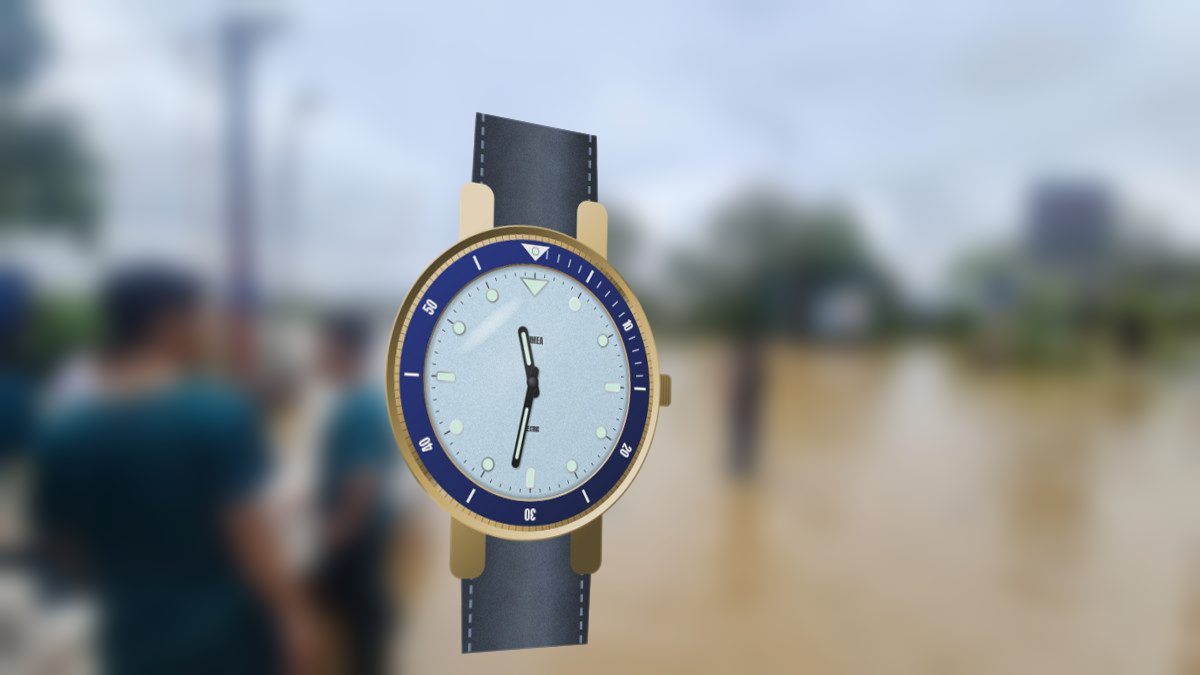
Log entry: 11,32
